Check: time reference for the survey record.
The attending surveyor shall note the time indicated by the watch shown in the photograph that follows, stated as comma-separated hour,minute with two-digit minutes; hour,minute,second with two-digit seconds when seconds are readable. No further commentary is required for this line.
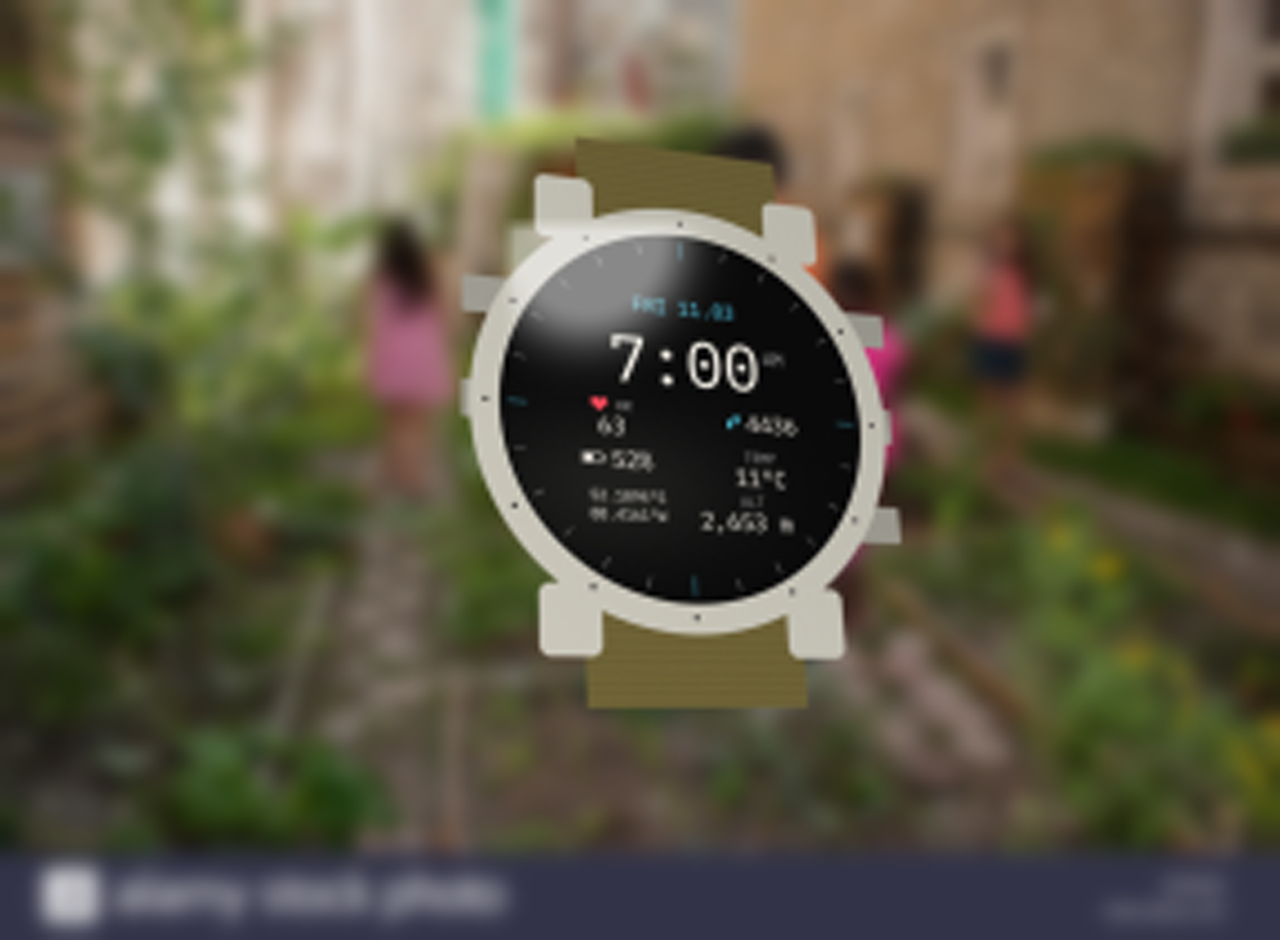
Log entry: 7,00
